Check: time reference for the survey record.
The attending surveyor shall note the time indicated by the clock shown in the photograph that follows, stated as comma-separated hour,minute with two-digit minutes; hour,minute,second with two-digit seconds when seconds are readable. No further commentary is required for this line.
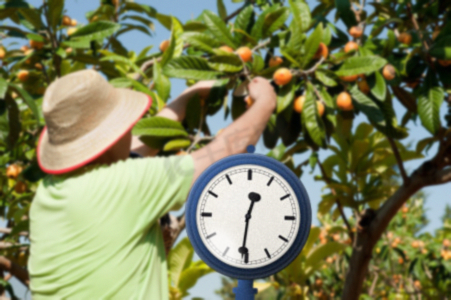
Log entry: 12,31
